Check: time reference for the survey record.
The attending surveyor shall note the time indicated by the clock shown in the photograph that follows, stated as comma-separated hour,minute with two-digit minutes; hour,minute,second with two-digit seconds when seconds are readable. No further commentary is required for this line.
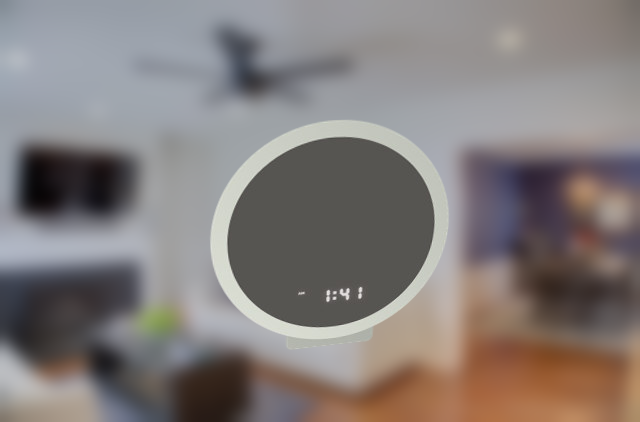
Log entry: 1,41
